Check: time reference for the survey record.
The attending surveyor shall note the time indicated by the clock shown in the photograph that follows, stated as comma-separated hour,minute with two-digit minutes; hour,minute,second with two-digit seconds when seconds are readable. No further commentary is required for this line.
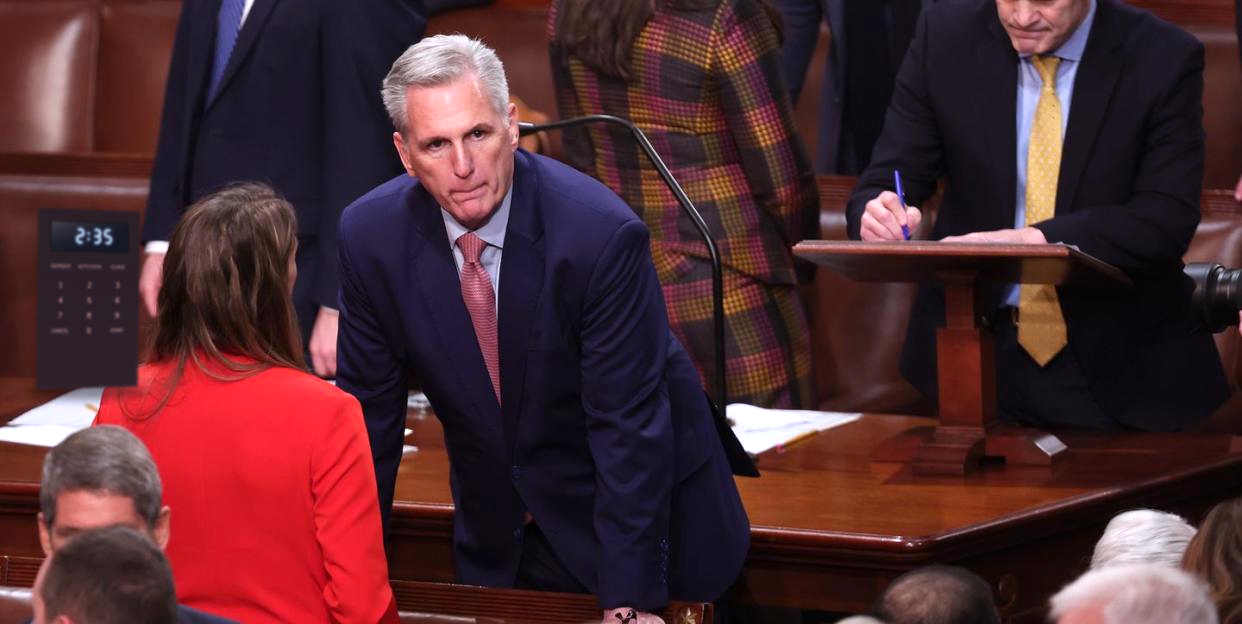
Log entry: 2,35
